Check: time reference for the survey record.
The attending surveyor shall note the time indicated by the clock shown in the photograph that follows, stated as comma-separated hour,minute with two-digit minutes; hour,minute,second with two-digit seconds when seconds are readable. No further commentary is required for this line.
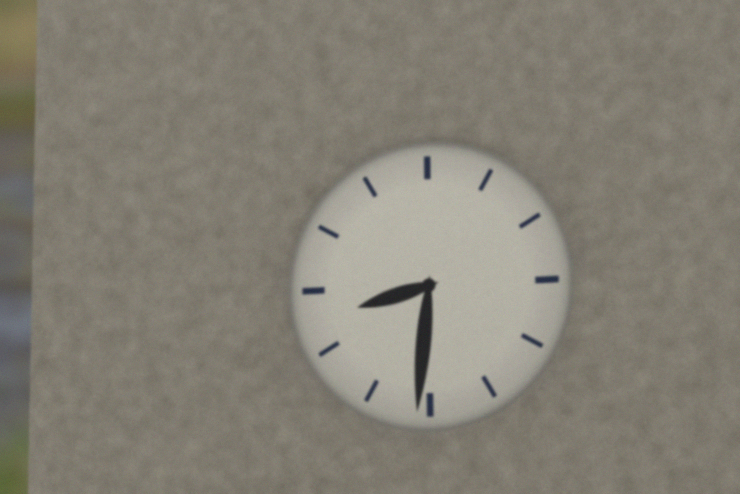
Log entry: 8,31
